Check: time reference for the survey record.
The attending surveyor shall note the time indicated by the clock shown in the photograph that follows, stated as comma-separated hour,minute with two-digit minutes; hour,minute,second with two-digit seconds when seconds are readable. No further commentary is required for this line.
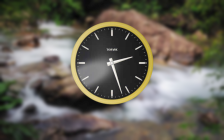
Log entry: 2,27
